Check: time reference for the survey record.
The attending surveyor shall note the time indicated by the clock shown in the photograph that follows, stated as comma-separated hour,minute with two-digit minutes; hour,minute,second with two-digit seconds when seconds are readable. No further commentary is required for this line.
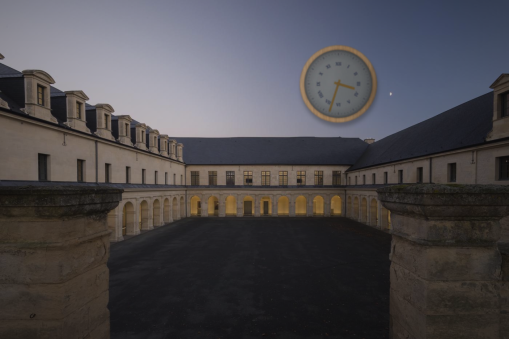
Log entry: 3,33
